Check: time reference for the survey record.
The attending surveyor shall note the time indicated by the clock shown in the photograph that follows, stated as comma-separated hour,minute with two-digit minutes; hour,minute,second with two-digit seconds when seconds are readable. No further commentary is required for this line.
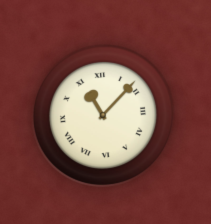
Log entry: 11,08
